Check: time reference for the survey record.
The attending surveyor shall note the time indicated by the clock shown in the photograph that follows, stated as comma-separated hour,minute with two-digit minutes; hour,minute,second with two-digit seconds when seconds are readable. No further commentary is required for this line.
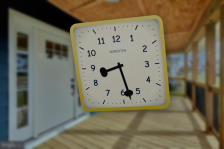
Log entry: 8,28
